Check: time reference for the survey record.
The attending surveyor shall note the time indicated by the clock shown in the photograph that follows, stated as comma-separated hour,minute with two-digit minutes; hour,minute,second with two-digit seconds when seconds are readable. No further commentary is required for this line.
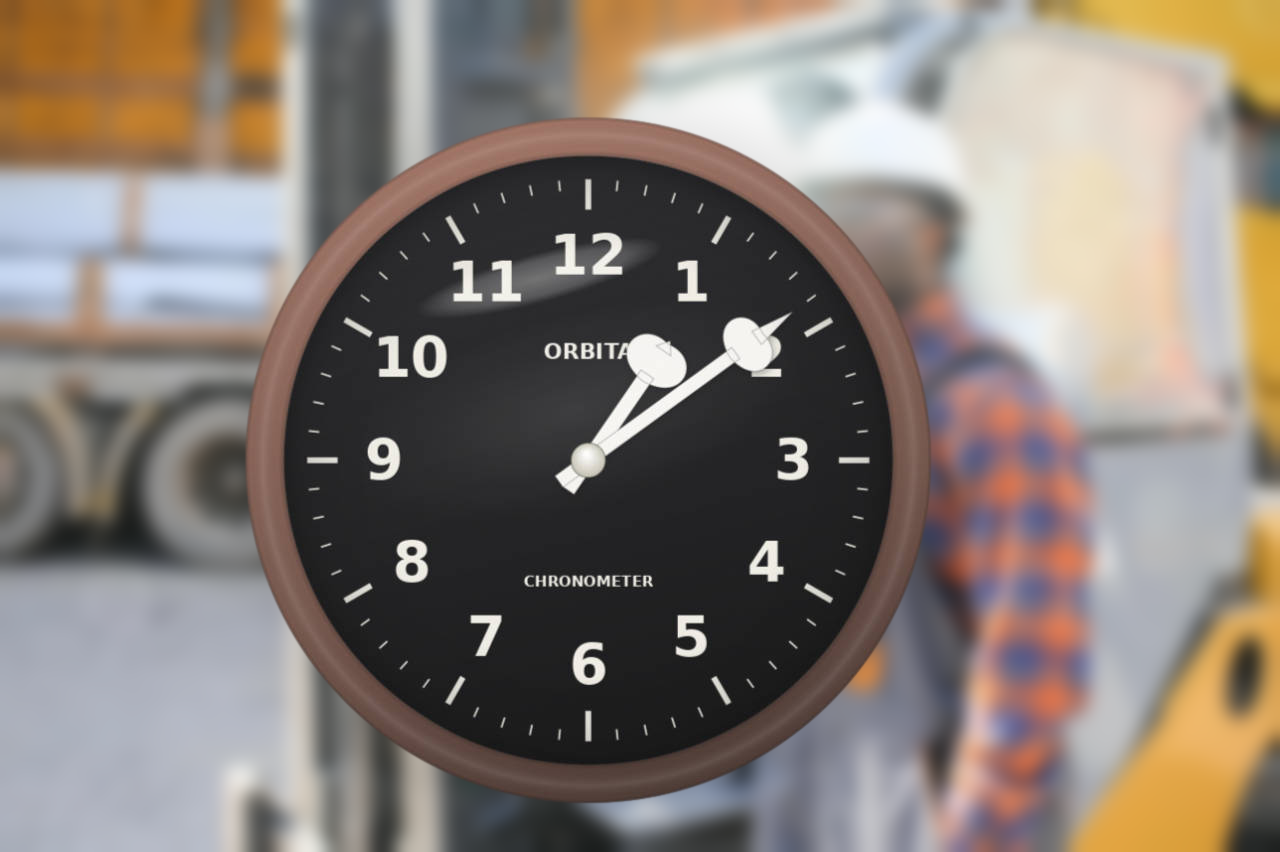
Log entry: 1,09
